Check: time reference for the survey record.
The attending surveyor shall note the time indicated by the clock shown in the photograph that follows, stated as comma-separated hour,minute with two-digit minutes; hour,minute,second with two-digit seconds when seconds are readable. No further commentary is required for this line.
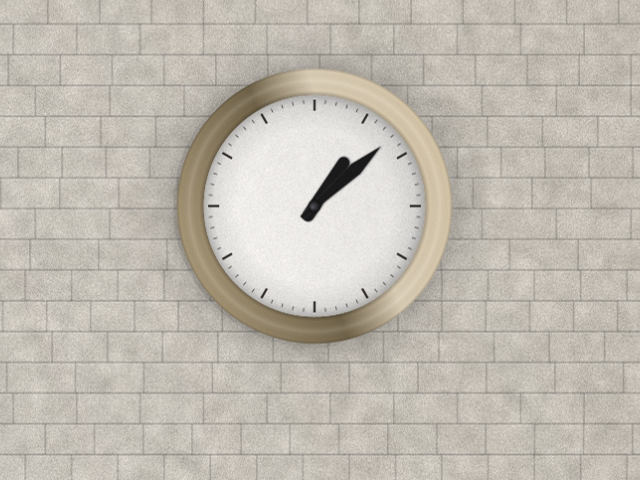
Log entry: 1,08
